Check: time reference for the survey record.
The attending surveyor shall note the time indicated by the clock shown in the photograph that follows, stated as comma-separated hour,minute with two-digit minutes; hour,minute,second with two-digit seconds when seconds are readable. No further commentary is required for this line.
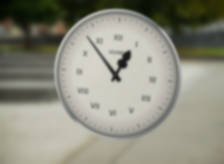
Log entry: 12,53
